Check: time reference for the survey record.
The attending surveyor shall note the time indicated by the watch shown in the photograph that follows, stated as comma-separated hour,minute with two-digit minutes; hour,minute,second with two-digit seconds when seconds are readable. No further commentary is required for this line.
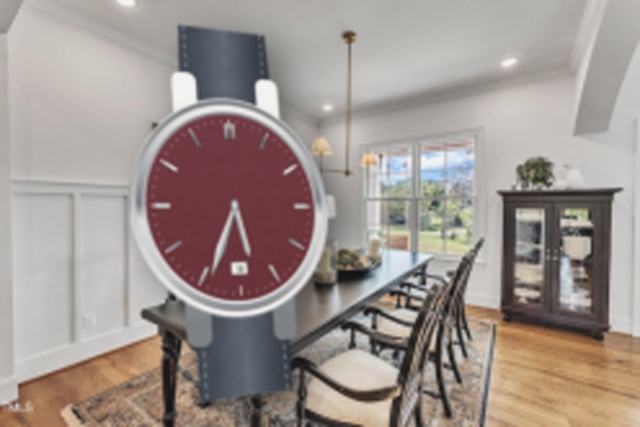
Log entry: 5,34
